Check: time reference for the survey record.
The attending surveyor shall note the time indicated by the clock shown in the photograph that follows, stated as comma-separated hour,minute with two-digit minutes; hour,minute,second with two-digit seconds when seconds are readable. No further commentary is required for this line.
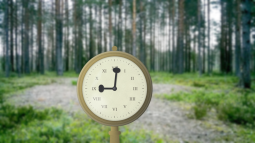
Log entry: 9,01
